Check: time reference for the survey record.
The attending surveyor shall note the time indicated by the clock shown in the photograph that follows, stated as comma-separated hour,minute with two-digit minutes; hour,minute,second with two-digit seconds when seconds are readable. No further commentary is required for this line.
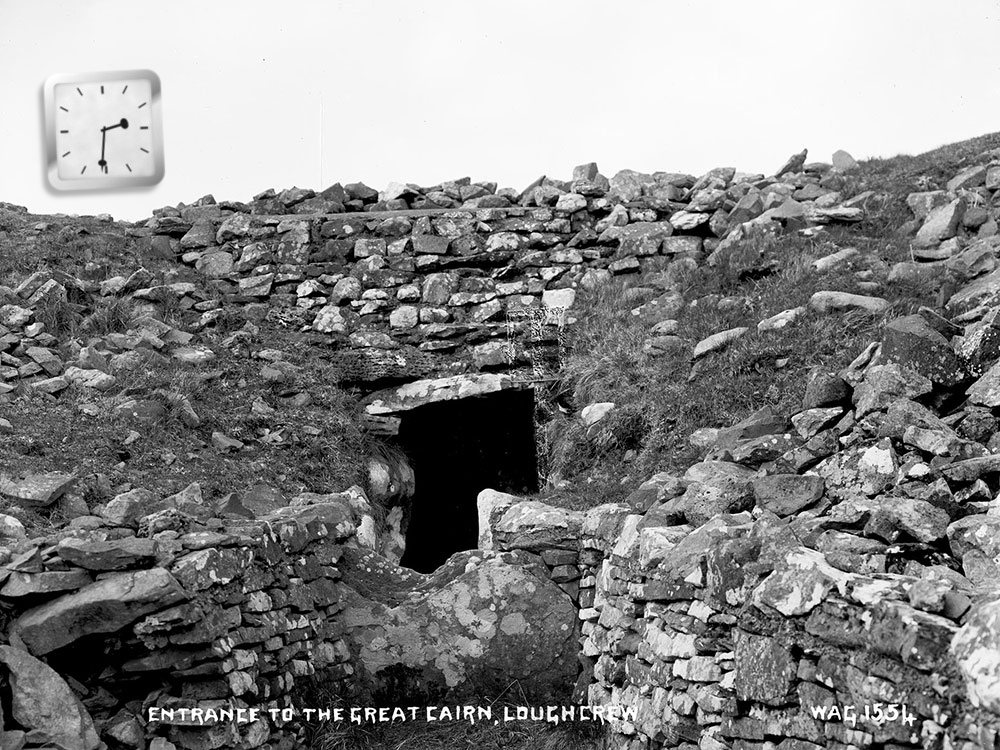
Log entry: 2,31
